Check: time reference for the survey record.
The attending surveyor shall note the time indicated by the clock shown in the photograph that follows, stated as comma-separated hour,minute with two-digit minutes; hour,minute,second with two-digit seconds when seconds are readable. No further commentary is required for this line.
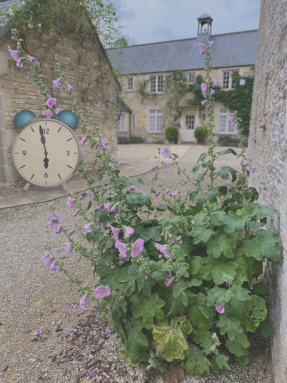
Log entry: 5,58
